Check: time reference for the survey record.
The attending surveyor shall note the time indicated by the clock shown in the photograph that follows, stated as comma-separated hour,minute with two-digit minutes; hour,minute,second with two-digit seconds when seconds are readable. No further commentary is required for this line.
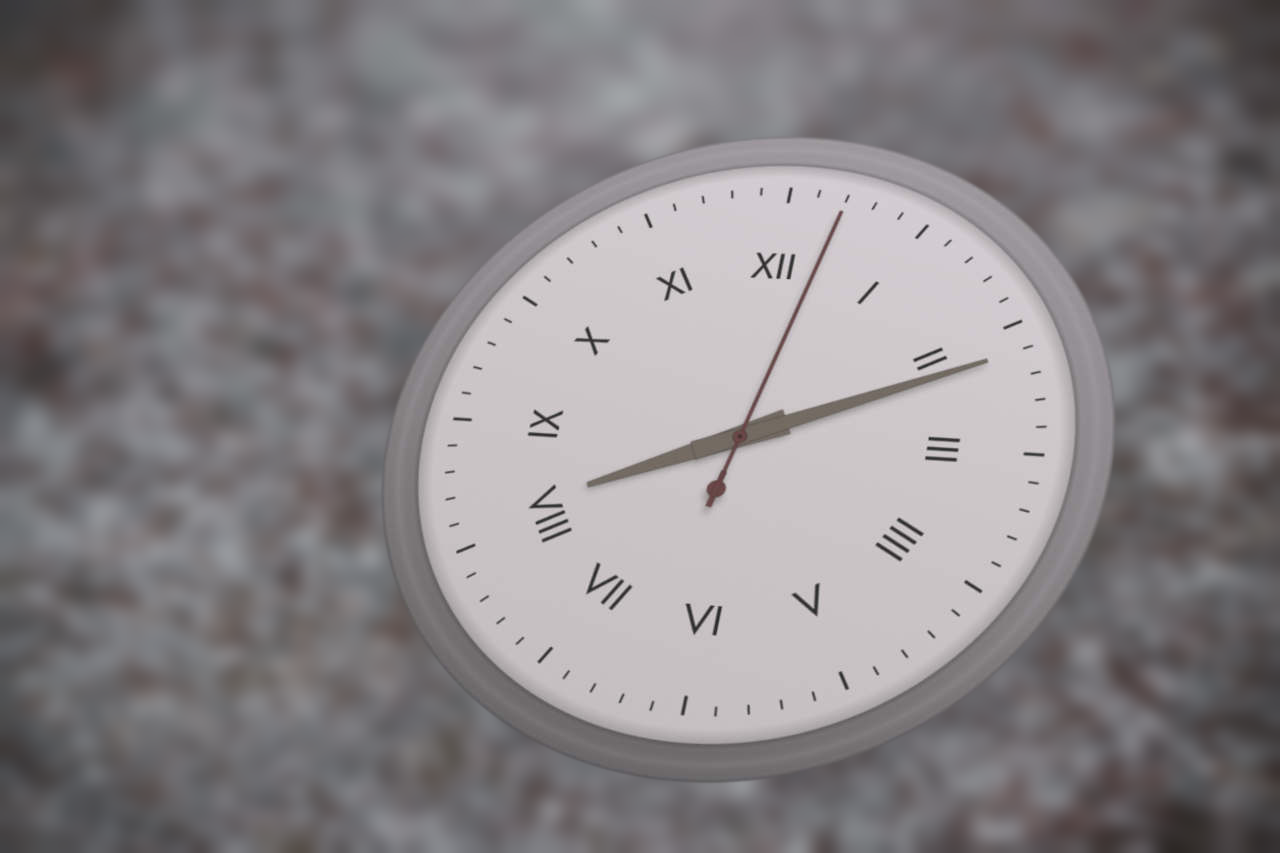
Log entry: 8,11,02
